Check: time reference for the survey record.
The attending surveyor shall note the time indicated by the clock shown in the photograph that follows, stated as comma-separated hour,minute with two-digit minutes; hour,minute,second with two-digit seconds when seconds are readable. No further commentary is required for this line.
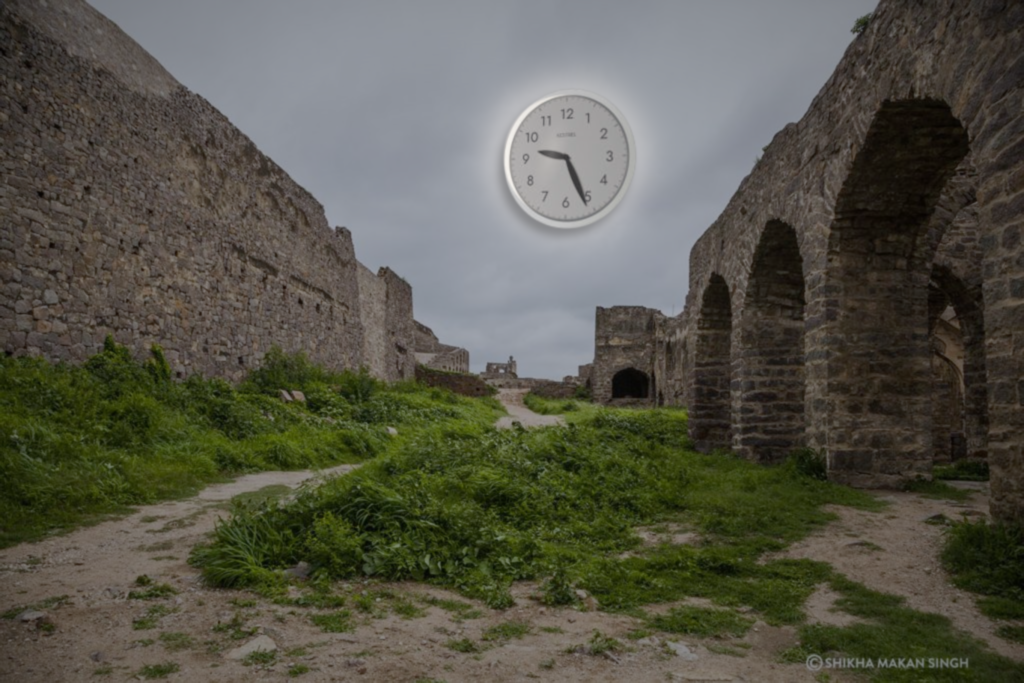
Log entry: 9,26
